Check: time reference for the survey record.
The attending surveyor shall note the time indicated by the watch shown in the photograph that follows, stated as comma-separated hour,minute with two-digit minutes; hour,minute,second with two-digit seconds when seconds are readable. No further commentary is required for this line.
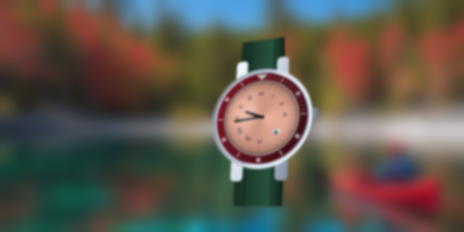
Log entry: 9,44
